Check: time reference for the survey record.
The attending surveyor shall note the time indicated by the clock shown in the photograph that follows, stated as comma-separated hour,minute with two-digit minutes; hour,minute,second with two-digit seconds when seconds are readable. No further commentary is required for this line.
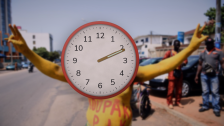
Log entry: 2,11
